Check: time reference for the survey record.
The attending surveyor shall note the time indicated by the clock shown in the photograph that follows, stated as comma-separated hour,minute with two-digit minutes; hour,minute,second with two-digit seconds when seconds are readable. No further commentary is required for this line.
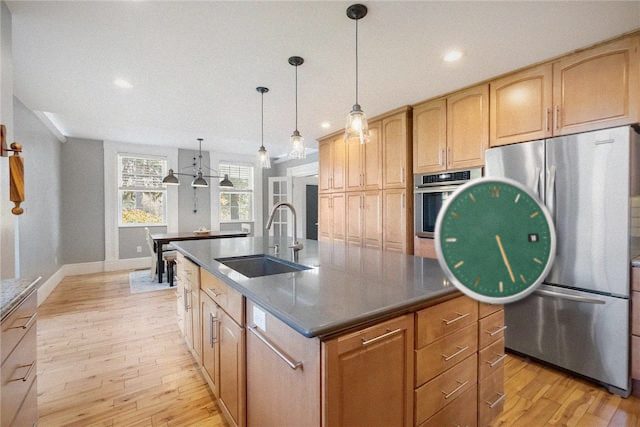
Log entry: 5,27
